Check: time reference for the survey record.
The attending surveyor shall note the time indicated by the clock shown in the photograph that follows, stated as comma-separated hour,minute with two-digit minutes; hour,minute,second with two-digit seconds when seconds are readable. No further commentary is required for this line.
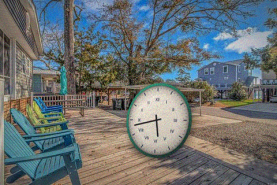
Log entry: 5,43
